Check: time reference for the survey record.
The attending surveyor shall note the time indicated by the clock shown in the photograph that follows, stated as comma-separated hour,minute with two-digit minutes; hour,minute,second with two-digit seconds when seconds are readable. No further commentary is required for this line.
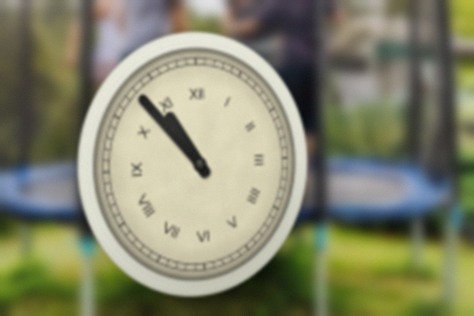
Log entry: 10,53
